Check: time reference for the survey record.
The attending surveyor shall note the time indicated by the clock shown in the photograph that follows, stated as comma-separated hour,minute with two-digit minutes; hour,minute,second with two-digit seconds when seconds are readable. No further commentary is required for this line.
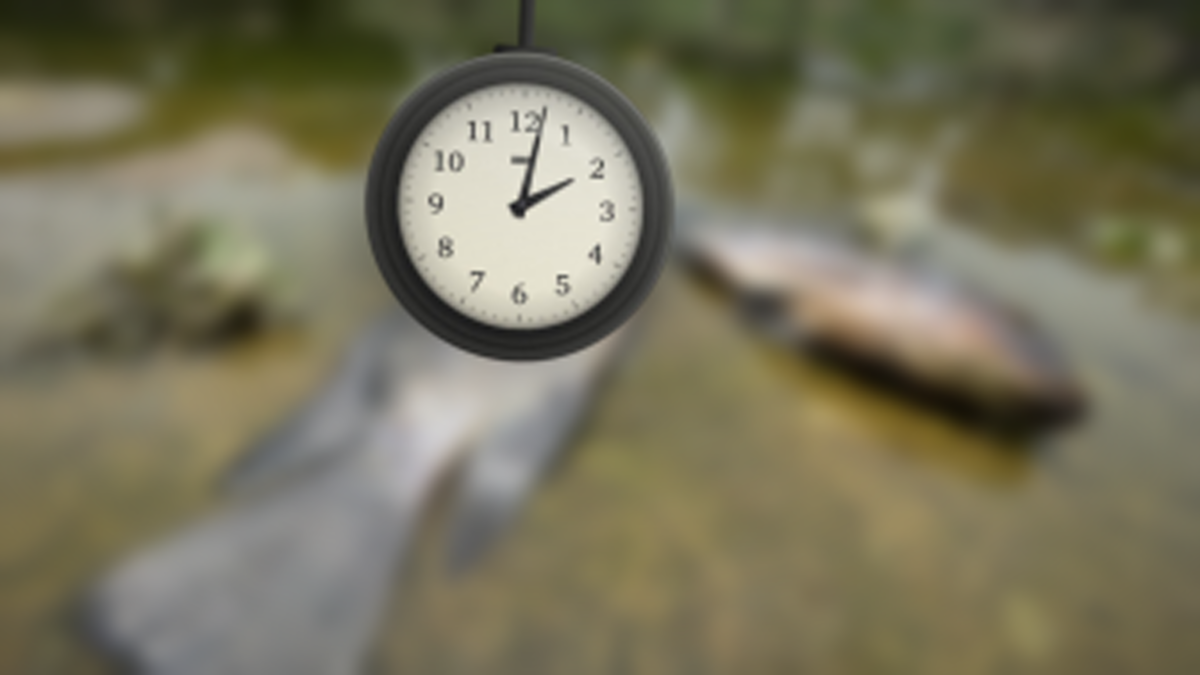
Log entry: 2,02
